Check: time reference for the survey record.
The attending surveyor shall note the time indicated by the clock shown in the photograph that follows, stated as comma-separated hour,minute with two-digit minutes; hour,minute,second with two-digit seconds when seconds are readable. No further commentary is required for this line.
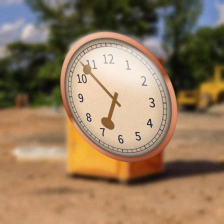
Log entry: 6,53
